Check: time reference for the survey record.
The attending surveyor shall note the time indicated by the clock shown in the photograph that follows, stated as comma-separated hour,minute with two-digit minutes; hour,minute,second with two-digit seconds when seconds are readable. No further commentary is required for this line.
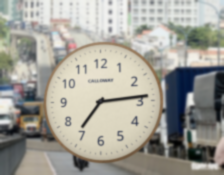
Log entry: 7,14
